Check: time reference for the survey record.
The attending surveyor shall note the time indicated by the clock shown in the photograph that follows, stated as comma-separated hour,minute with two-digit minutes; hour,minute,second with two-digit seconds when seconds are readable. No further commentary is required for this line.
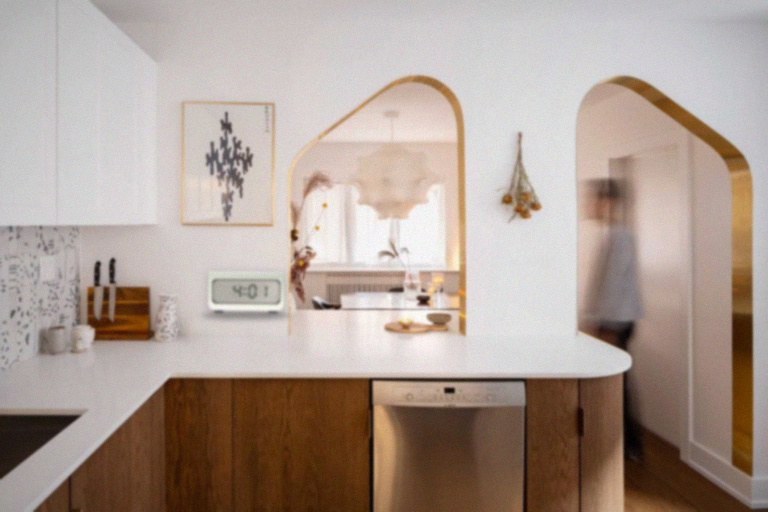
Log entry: 4,01
